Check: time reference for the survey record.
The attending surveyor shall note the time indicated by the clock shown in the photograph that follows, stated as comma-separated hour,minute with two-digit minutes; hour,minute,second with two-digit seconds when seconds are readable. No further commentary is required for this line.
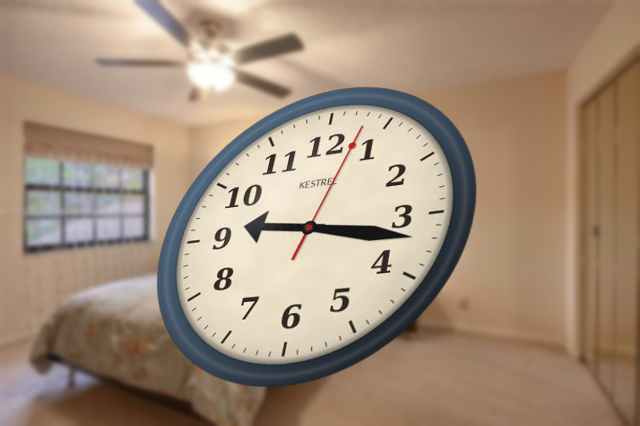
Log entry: 9,17,03
